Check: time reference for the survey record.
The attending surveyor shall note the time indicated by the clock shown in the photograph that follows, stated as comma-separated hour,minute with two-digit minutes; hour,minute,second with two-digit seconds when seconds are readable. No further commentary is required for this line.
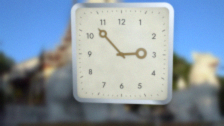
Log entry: 2,53
